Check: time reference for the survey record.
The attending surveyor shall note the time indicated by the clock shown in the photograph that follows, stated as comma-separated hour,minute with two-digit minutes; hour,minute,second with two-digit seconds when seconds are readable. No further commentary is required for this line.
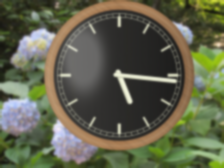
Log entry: 5,16
